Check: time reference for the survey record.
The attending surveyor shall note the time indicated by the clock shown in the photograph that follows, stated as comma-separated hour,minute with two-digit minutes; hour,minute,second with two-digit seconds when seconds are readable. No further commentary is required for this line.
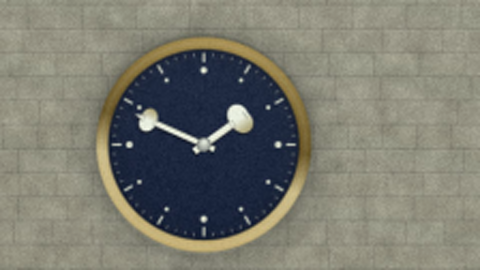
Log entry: 1,49
